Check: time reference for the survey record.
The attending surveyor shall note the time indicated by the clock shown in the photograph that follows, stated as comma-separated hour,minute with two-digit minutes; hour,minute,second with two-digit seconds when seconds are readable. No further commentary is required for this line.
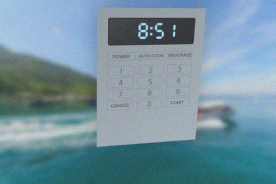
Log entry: 8,51
